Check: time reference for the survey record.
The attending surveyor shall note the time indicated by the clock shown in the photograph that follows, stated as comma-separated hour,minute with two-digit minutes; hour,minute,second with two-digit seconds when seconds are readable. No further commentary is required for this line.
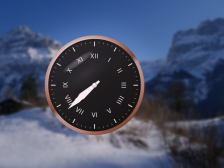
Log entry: 7,38
